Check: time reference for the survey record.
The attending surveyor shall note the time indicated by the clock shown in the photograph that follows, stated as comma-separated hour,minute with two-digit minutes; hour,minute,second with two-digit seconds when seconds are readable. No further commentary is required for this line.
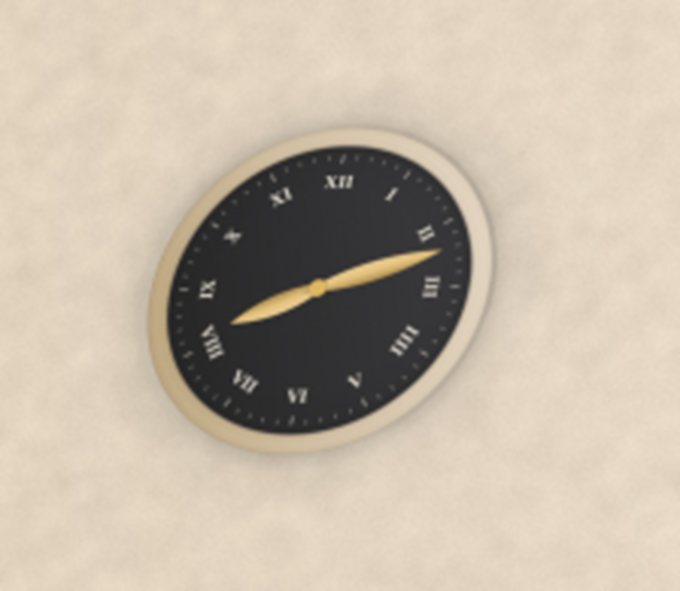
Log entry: 8,12
